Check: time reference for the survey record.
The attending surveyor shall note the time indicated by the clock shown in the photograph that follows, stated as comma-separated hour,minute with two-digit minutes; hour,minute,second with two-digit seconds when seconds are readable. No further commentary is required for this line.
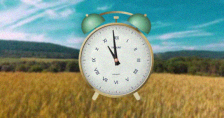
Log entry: 10,59
